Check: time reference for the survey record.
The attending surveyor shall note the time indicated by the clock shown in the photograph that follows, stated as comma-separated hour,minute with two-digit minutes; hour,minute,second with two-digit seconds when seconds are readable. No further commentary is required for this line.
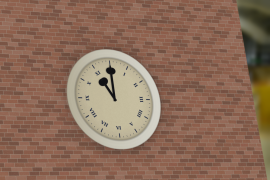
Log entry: 11,00
